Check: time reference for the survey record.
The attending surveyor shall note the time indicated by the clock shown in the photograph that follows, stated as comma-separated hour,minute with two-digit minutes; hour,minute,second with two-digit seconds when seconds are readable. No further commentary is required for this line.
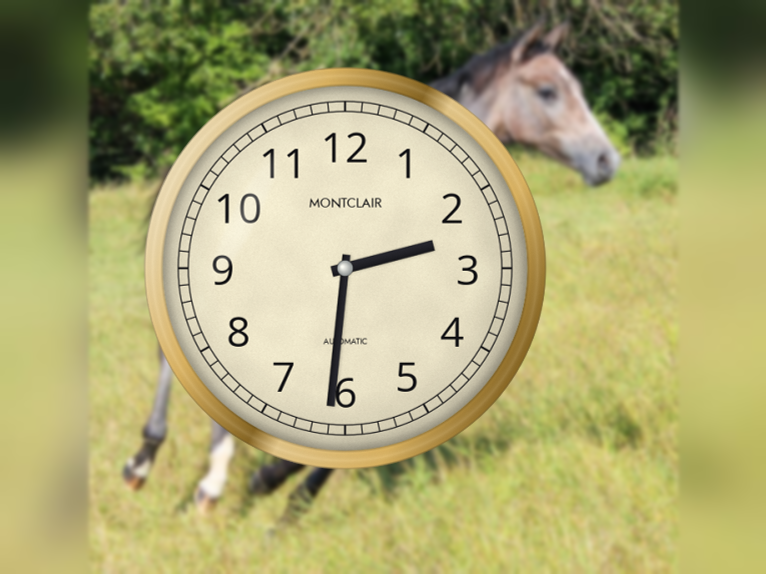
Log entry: 2,31
